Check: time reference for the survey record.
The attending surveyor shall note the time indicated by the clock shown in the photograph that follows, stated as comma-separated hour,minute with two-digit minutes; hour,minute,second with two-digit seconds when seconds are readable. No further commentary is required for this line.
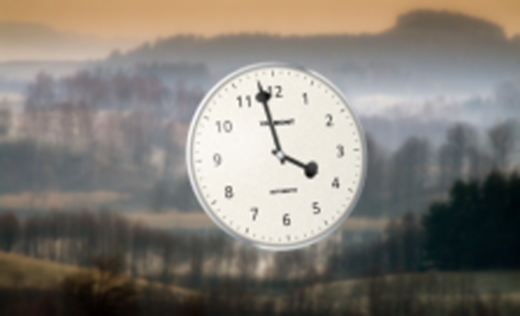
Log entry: 3,58
